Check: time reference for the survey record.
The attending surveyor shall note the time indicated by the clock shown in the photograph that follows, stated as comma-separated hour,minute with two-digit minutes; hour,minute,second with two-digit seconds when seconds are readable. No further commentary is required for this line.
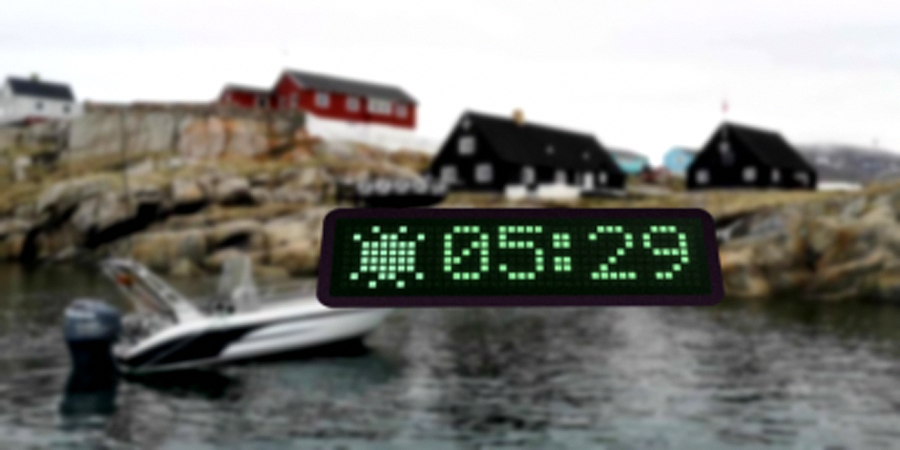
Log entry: 5,29
